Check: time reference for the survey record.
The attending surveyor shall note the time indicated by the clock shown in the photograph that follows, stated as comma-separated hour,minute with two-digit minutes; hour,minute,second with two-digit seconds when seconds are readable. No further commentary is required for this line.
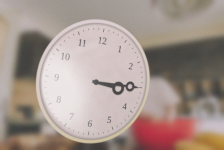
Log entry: 3,15
